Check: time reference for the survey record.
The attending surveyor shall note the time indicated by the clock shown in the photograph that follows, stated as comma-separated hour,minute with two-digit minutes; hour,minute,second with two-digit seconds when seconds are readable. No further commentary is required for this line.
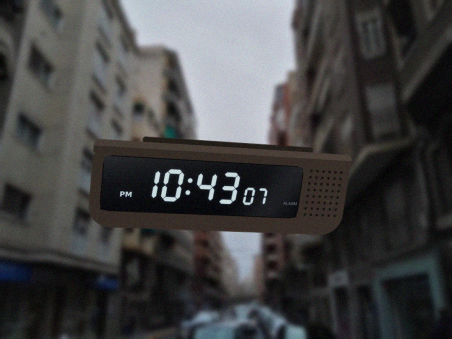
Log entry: 10,43,07
